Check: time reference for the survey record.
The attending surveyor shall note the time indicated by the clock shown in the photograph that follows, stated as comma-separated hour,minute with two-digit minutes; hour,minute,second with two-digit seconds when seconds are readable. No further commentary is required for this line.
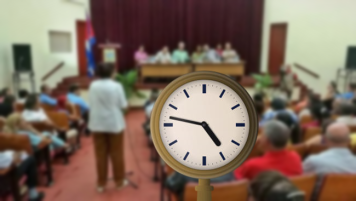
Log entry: 4,47
